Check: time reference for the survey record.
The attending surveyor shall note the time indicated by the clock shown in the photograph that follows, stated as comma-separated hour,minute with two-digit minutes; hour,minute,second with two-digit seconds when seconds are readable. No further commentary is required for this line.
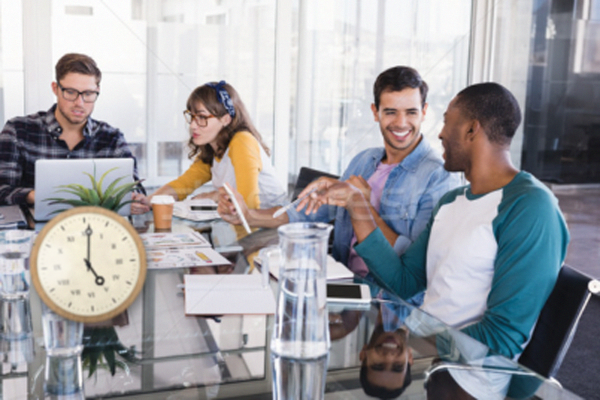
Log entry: 5,01
